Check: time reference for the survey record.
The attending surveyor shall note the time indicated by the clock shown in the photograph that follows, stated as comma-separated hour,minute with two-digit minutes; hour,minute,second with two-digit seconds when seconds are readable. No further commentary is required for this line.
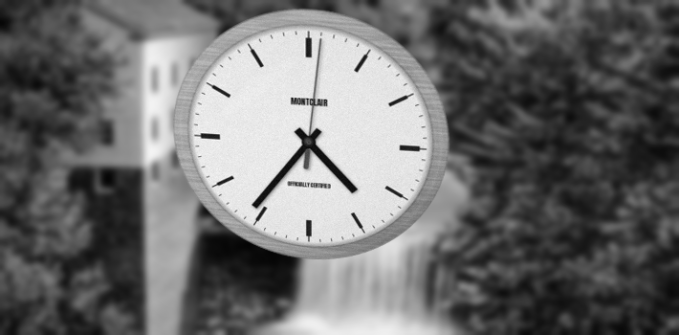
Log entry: 4,36,01
